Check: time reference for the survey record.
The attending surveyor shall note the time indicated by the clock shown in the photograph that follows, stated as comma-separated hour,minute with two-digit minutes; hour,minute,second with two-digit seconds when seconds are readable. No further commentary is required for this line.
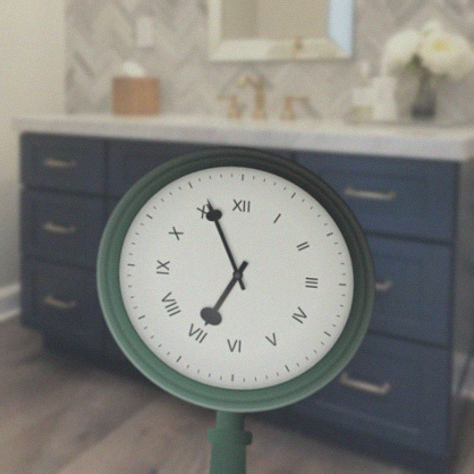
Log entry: 6,56
